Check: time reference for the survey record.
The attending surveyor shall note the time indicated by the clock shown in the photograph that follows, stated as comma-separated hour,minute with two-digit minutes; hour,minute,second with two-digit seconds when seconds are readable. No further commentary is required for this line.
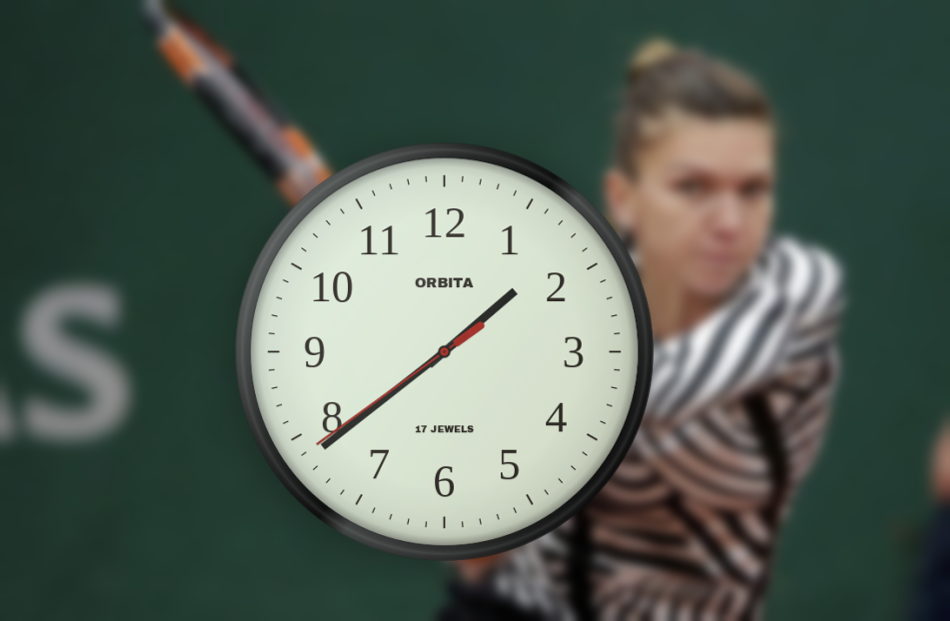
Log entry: 1,38,39
